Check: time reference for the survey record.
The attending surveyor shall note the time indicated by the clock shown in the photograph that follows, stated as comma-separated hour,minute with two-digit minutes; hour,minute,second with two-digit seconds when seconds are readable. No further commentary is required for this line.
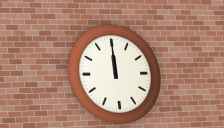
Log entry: 12,00
